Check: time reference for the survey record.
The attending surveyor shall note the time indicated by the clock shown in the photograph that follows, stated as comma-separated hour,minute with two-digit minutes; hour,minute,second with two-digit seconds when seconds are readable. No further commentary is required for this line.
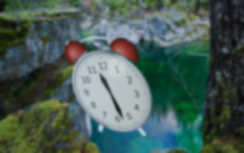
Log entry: 11,28
